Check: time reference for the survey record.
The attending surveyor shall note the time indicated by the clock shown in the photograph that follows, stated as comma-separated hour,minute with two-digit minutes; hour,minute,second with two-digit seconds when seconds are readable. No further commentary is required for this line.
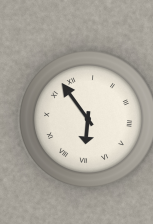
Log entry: 6,58
